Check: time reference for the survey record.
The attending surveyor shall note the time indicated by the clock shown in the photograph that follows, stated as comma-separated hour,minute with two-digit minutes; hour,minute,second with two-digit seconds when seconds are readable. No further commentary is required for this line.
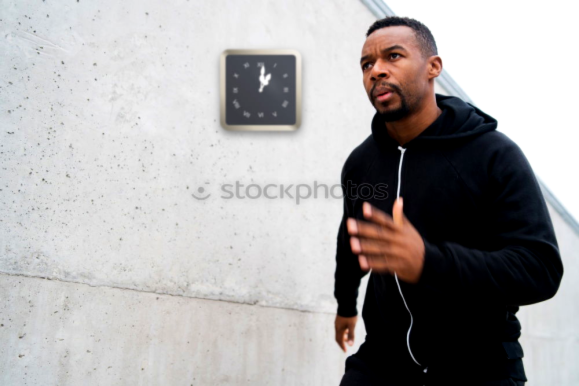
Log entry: 1,01
